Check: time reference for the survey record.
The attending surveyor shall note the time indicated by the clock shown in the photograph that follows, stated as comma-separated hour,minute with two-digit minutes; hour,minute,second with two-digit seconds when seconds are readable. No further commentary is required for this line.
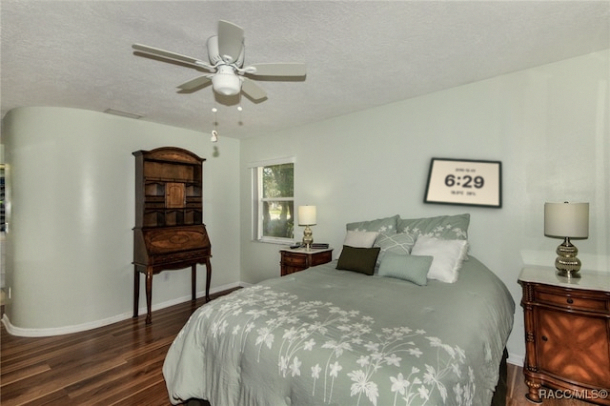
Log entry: 6,29
